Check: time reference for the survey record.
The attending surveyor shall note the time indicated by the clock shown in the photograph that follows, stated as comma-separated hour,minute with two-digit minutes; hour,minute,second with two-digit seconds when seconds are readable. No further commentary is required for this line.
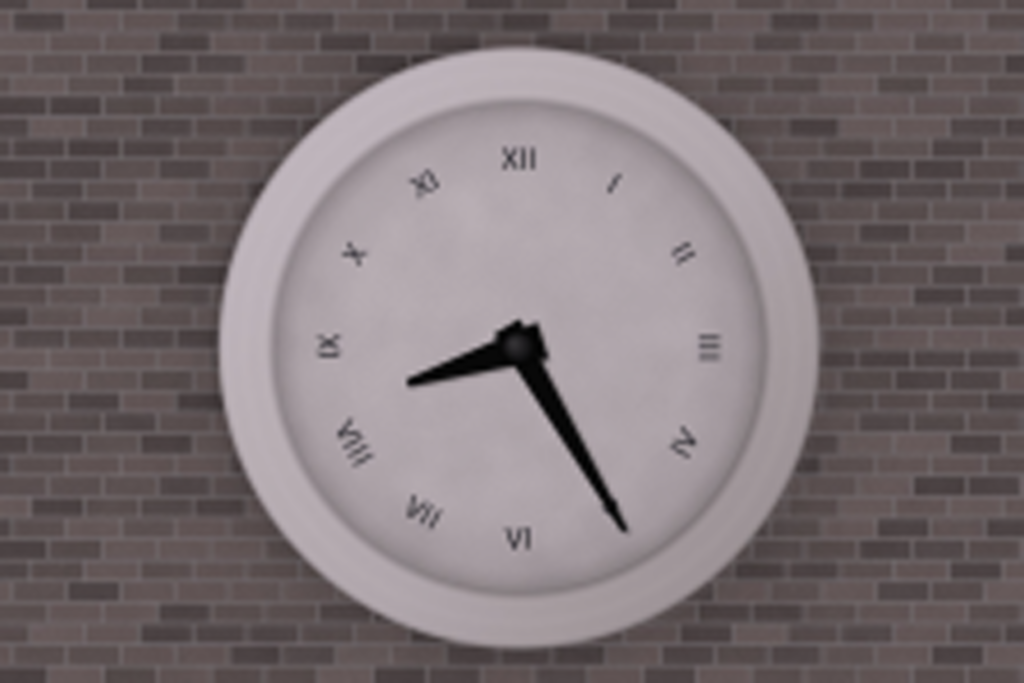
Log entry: 8,25
